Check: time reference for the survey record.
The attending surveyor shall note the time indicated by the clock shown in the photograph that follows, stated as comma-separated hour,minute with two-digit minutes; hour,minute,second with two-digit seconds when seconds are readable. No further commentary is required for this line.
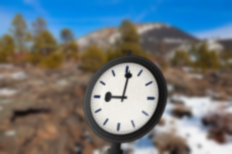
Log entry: 9,01
